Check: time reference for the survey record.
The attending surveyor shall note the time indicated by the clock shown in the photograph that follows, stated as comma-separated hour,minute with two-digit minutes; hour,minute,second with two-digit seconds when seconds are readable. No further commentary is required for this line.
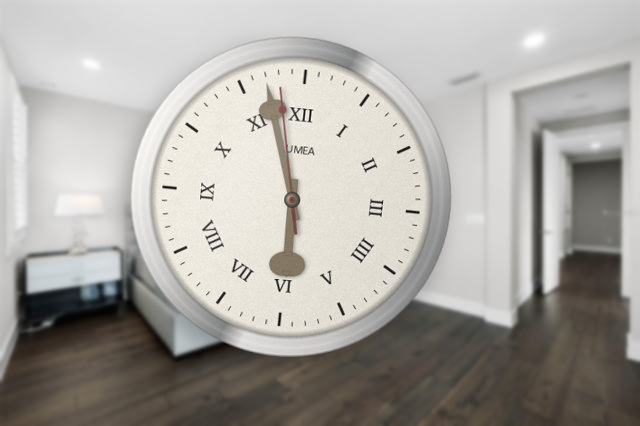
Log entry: 5,56,58
